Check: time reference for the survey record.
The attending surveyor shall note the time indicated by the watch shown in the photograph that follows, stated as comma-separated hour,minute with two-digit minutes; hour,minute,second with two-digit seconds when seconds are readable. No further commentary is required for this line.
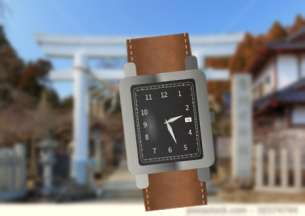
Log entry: 2,27
